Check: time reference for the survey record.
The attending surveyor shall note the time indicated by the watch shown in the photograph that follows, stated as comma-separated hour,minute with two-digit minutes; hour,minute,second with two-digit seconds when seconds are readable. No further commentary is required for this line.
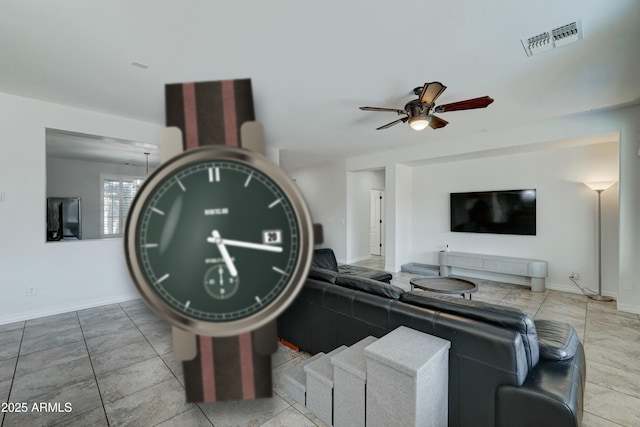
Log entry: 5,17
